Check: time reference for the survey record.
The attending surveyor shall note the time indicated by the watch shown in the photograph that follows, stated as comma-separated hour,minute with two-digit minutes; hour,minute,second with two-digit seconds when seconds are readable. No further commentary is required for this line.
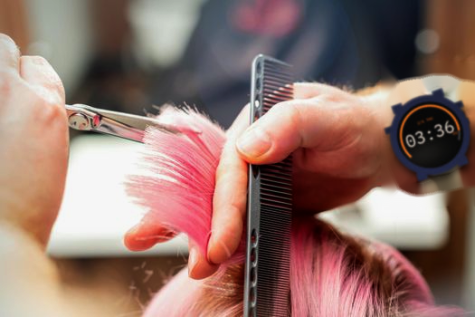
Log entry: 3,36
